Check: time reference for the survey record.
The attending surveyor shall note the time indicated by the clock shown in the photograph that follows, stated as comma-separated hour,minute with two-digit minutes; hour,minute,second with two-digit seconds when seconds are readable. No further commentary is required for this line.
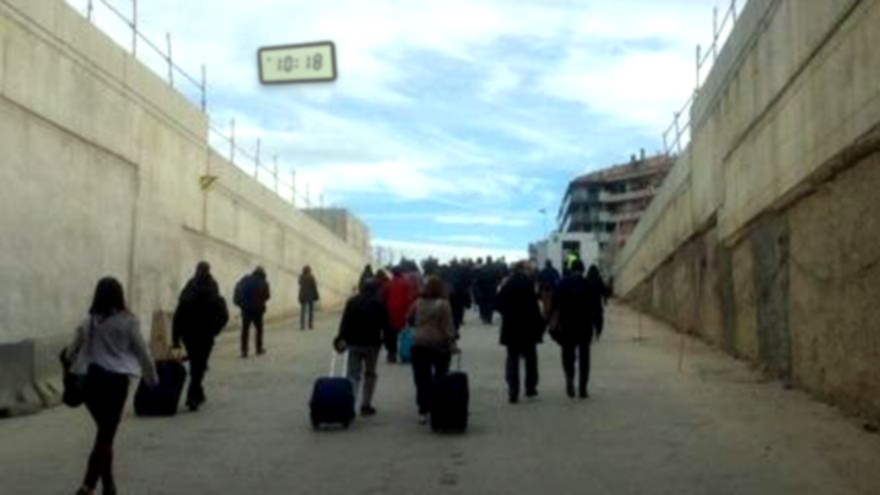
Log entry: 10,18
